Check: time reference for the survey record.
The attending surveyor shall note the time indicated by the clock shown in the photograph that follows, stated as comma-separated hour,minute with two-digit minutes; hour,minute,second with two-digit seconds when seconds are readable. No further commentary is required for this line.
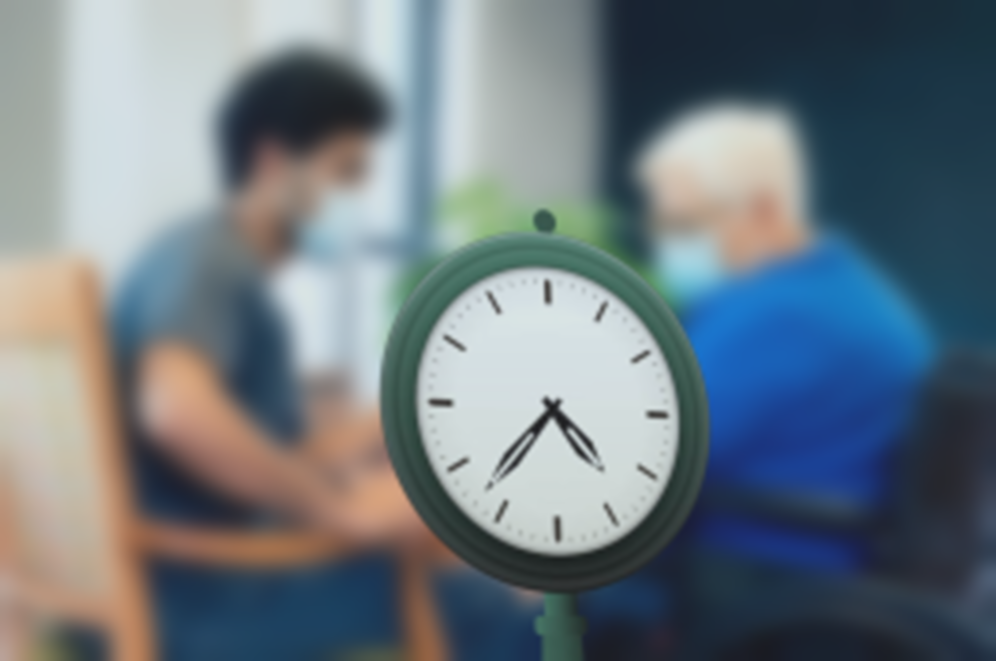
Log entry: 4,37
